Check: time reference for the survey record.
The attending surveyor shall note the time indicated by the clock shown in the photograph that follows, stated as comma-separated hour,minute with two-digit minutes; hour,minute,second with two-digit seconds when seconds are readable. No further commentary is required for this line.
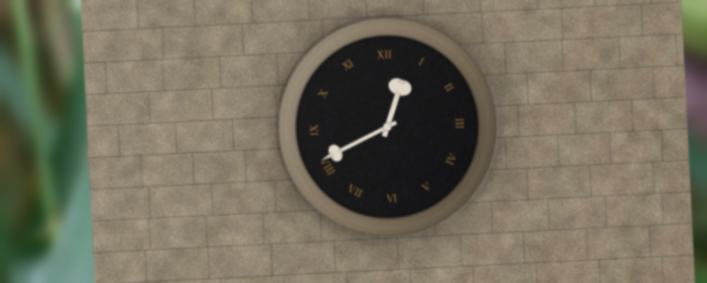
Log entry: 12,41
